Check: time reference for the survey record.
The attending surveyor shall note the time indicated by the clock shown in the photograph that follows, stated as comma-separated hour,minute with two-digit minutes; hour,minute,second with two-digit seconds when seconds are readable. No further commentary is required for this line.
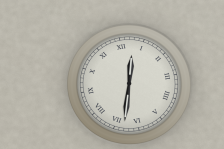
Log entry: 12,33
